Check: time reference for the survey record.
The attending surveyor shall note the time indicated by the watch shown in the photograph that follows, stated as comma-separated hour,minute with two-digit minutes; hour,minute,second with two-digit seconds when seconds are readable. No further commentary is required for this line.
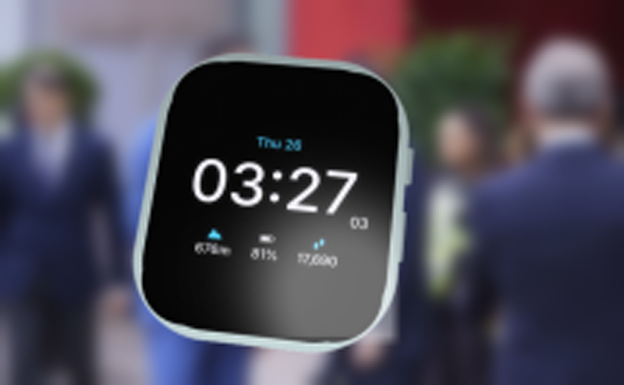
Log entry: 3,27
